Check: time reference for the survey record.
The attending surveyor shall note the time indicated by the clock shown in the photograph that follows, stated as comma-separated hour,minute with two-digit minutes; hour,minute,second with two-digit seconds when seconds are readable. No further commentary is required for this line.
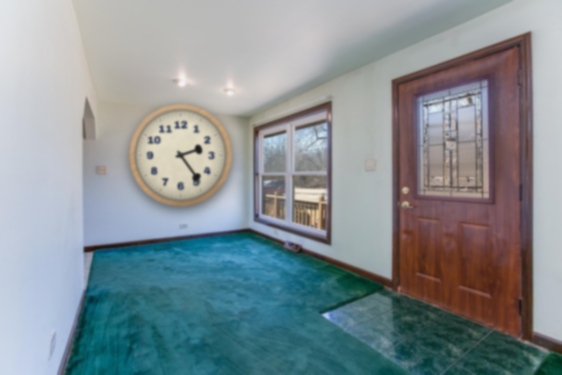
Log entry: 2,24
